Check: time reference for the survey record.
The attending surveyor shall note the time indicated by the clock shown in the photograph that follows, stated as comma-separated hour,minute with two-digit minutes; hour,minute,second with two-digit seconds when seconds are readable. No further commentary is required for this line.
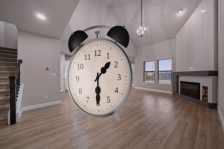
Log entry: 1,30
